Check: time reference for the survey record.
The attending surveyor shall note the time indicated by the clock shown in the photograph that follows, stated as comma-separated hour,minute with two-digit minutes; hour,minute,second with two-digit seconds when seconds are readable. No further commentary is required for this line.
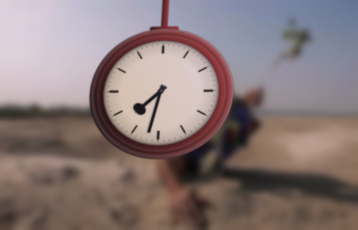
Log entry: 7,32
